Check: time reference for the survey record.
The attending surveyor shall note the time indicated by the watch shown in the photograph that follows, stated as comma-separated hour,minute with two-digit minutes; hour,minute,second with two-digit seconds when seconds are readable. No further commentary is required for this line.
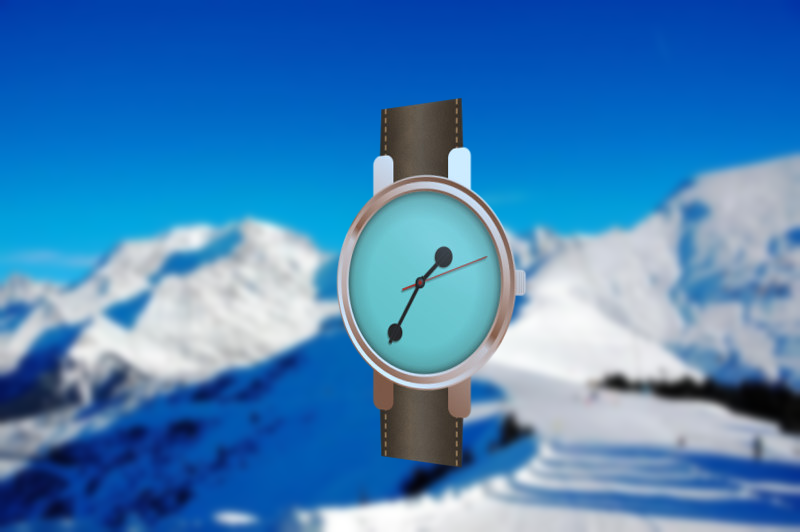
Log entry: 1,35,12
